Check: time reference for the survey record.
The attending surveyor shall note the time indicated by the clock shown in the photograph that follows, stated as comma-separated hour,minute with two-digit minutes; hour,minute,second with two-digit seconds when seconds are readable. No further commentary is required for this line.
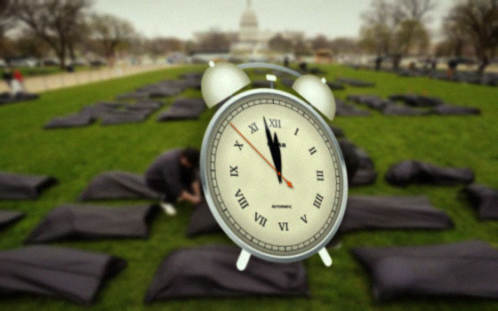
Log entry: 11,57,52
